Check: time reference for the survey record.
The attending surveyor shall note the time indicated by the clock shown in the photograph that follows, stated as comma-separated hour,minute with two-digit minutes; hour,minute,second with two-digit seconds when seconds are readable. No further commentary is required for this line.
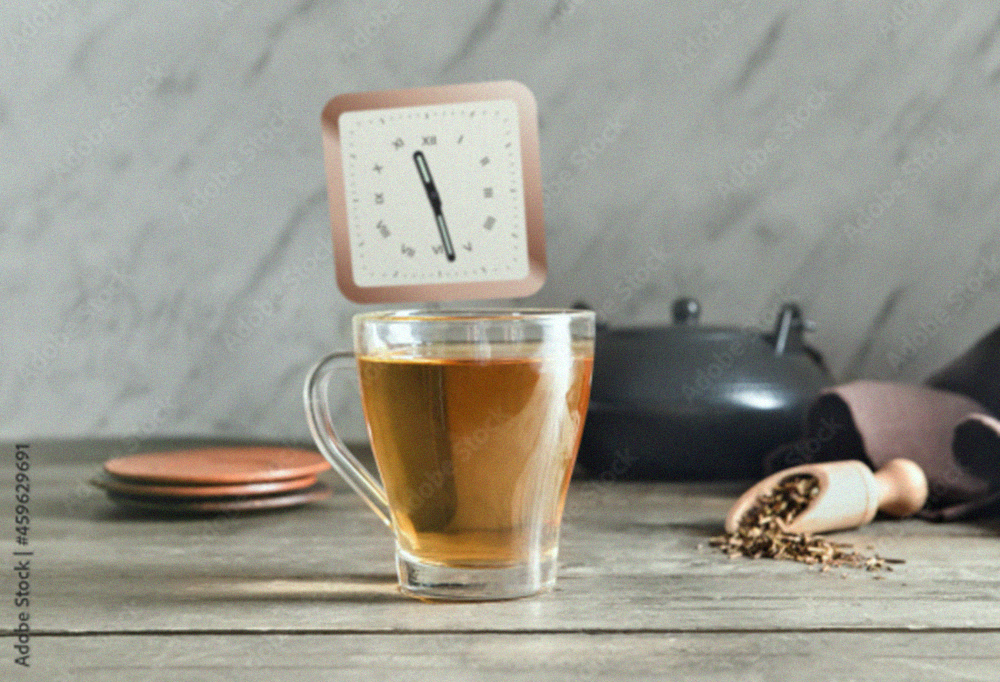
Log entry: 11,28
